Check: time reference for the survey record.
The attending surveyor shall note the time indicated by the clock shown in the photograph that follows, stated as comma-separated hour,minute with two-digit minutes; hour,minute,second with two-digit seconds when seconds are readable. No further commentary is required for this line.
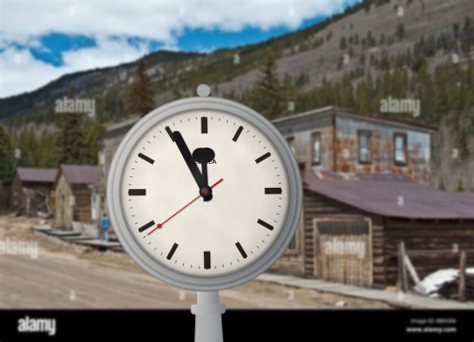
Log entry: 11,55,39
